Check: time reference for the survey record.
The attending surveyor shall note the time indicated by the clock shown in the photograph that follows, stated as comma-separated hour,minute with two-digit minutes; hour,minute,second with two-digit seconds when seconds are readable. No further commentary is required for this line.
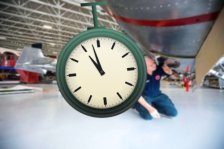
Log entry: 10,58
